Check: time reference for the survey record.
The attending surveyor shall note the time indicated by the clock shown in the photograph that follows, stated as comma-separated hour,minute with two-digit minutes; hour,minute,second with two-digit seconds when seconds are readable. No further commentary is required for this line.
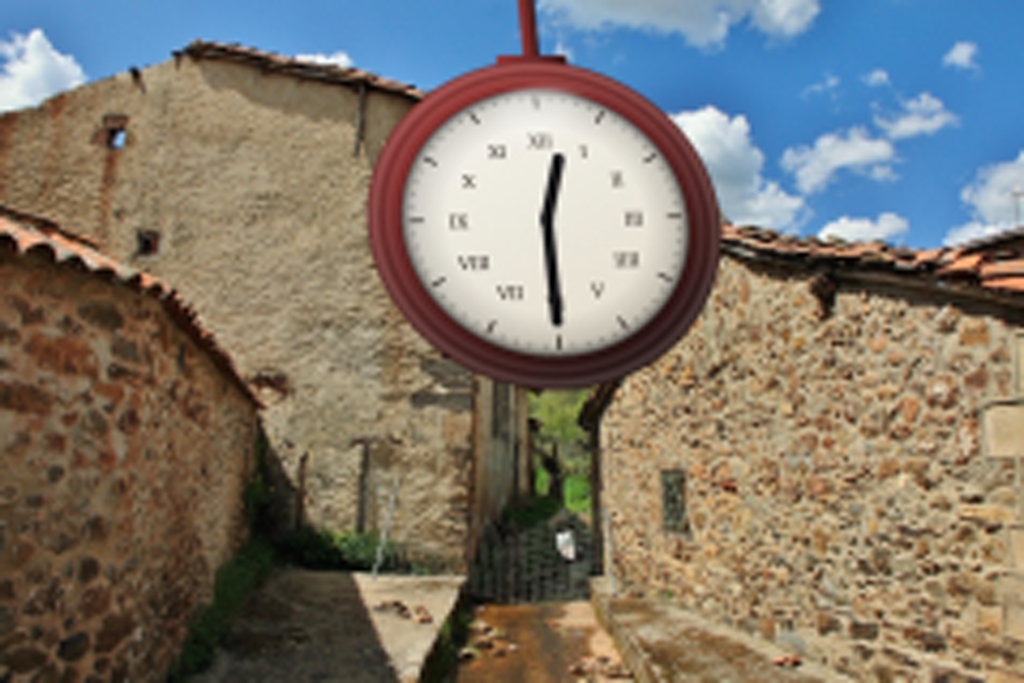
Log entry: 12,30
